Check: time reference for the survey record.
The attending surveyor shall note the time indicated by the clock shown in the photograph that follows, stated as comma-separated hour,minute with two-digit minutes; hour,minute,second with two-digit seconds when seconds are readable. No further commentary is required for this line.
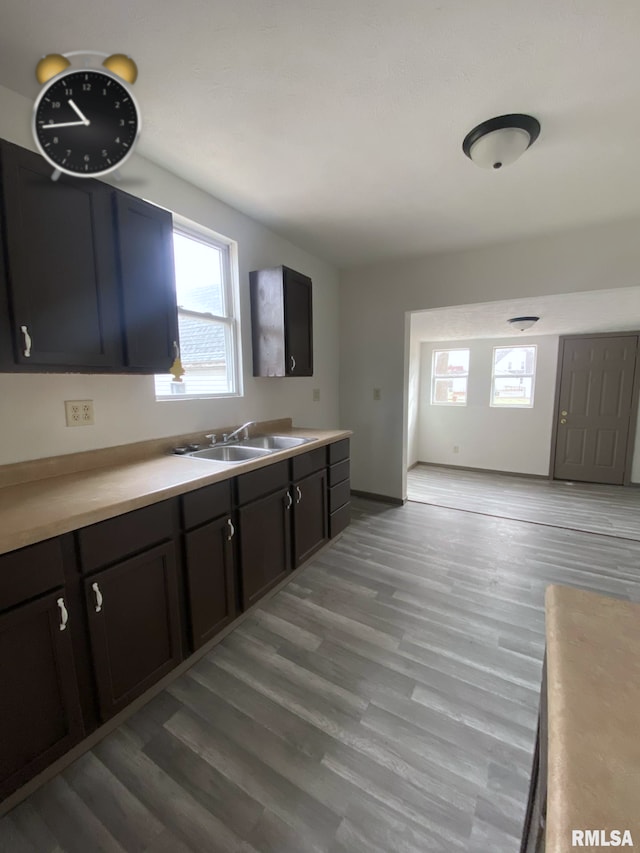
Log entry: 10,44
